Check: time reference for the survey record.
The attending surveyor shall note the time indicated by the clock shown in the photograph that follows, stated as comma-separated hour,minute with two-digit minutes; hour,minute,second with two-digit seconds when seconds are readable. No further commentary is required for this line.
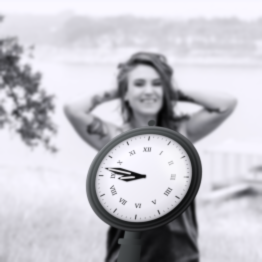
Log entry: 8,47
